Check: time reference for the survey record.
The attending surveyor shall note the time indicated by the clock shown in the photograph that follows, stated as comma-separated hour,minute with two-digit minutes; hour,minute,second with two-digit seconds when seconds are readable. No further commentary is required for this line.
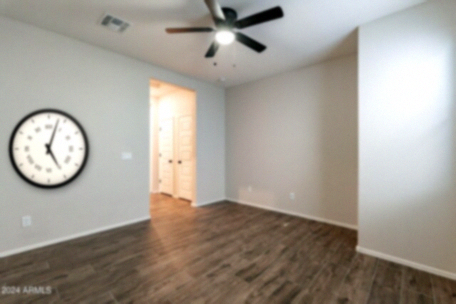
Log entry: 5,03
